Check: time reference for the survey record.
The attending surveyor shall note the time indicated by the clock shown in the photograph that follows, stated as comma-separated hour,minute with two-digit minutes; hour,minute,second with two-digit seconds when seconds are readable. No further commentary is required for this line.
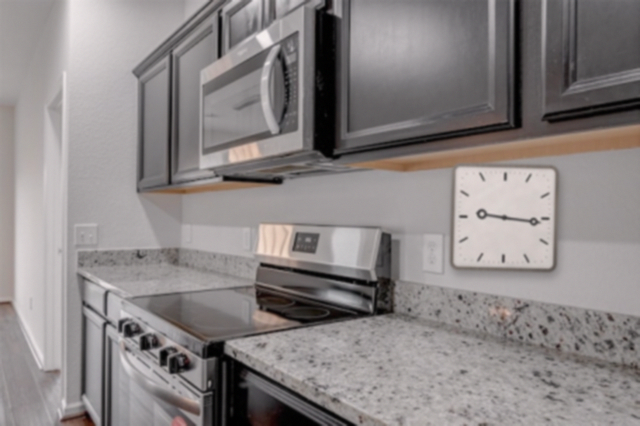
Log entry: 9,16
